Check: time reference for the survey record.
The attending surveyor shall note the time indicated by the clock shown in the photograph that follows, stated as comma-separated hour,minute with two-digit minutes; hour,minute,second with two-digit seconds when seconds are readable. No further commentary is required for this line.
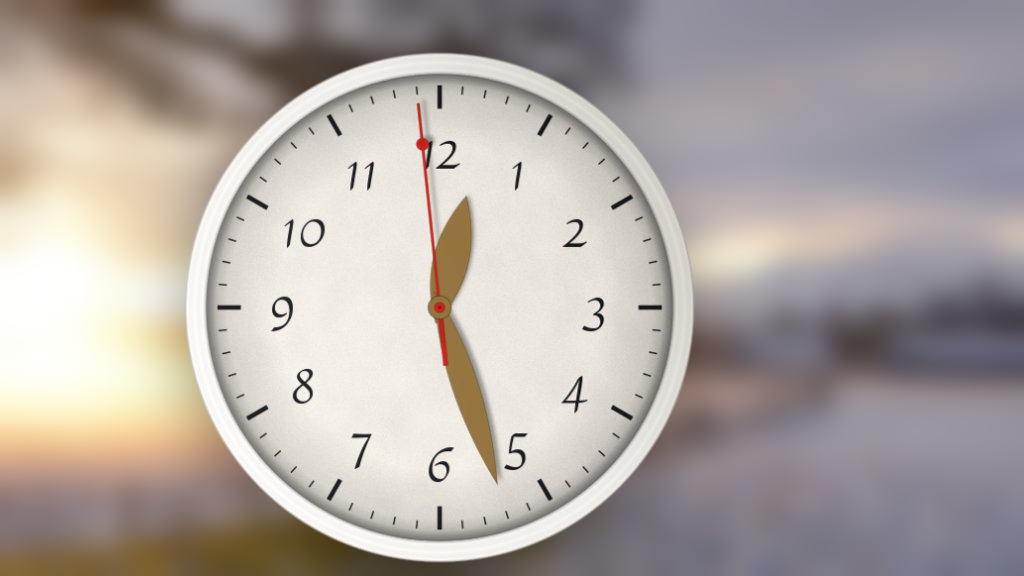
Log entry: 12,26,59
